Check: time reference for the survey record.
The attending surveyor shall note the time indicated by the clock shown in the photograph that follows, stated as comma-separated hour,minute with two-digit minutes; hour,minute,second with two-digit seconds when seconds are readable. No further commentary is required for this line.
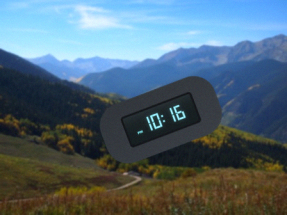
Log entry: 10,16
